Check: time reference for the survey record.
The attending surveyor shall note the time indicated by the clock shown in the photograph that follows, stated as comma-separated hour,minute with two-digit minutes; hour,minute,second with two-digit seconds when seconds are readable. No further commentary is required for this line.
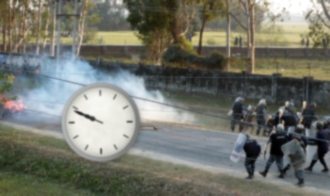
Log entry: 9,49
